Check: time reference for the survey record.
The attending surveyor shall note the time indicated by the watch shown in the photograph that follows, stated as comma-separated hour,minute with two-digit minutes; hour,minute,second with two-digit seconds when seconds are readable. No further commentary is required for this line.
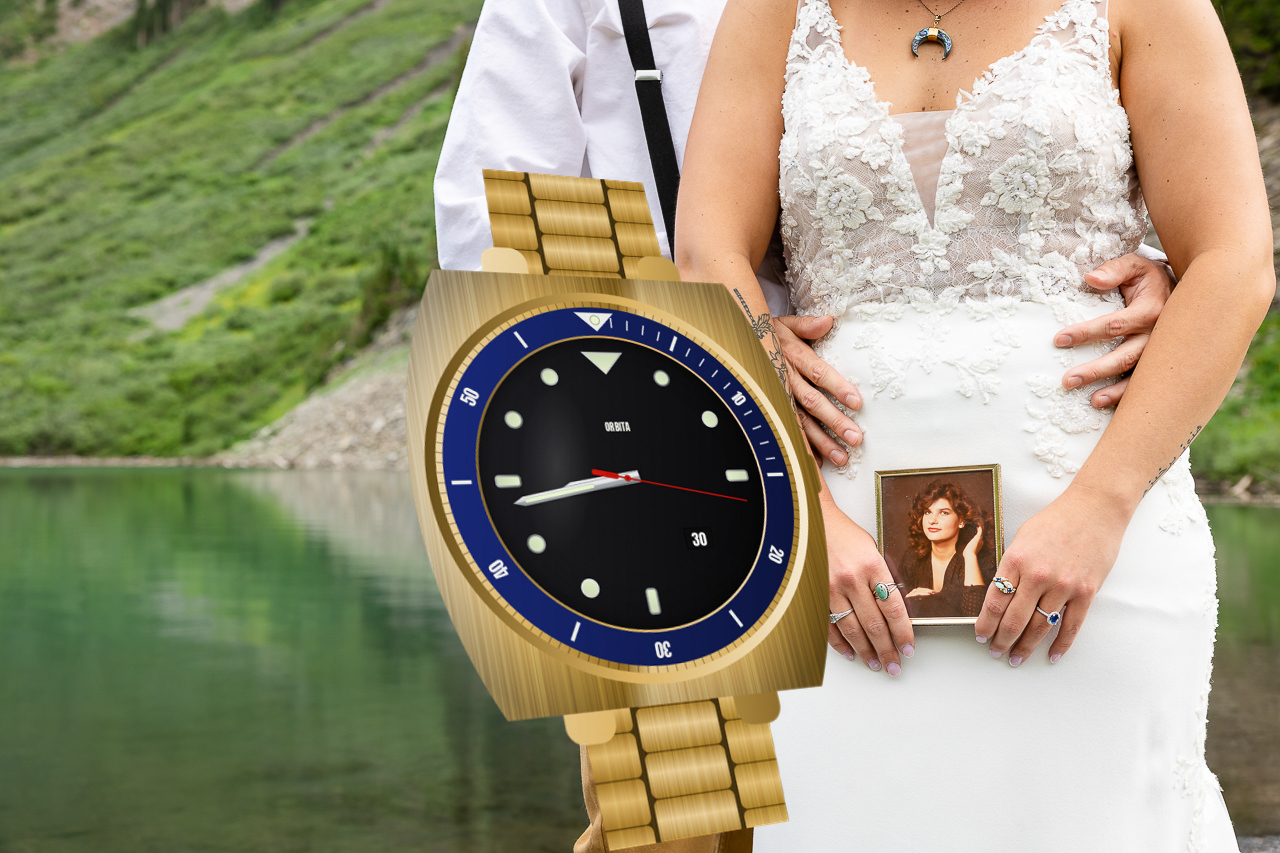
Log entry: 8,43,17
